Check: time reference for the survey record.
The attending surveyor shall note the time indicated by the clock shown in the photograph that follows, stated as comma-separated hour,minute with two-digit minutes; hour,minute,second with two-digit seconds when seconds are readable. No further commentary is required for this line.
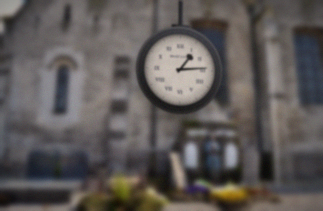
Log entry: 1,14
